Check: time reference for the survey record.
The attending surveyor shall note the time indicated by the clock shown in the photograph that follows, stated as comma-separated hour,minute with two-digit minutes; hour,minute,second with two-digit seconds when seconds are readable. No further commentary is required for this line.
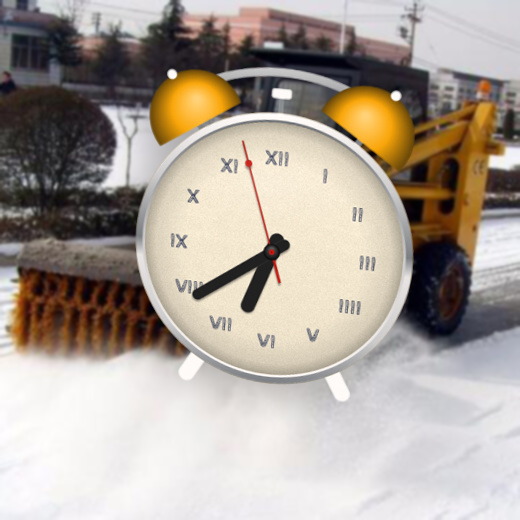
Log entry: 6,38,57
